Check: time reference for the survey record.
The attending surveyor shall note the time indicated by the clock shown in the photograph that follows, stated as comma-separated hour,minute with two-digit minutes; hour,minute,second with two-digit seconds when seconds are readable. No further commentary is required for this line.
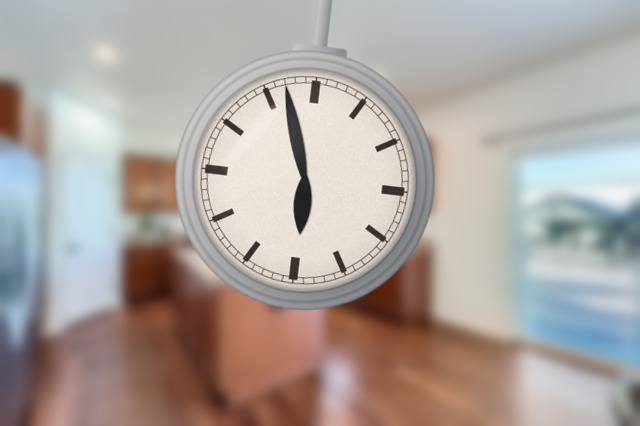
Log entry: 5,57
